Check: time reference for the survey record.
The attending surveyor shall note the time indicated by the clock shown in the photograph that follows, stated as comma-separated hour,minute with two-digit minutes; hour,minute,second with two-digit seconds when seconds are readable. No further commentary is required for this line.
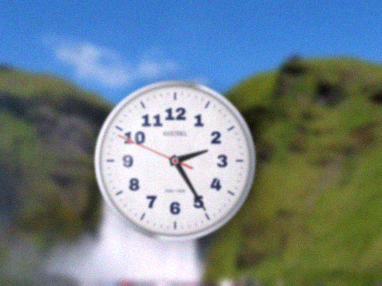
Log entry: 2,24,49
